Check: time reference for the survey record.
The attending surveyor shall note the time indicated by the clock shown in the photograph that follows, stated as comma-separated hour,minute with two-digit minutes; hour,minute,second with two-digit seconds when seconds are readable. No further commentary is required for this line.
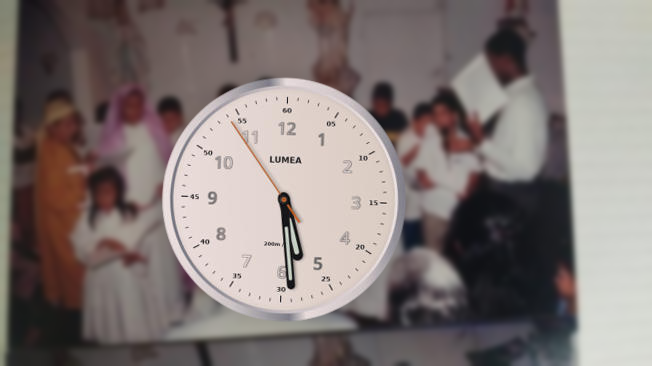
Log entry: 5,28,54
